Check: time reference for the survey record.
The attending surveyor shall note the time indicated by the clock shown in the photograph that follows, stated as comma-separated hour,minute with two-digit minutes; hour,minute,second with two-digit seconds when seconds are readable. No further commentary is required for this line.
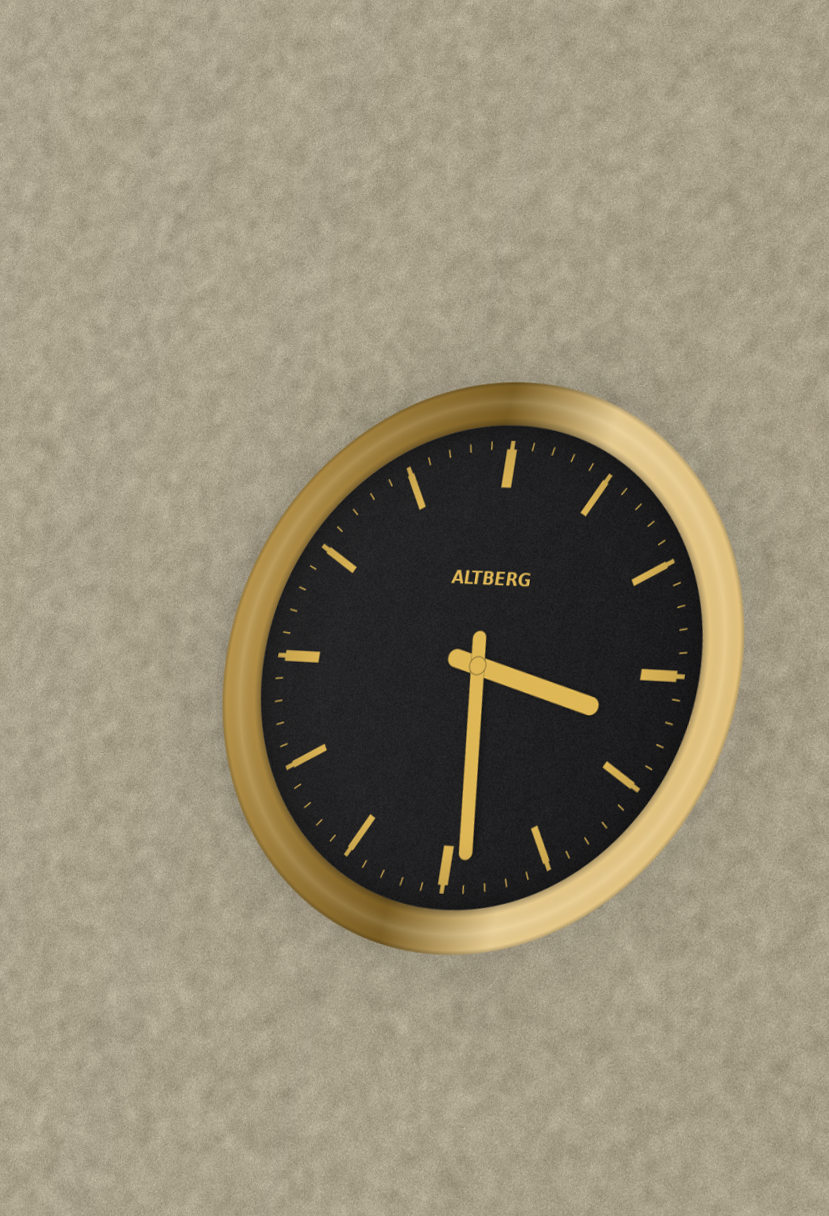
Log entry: 3,29
